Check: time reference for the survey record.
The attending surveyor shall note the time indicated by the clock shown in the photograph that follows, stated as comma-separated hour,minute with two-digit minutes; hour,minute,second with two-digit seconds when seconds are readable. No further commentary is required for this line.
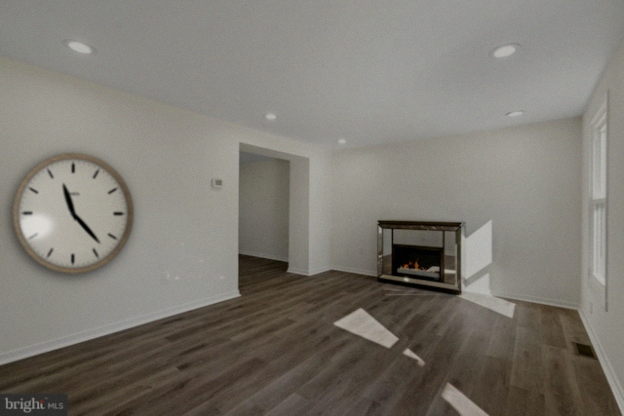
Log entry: 11,23
